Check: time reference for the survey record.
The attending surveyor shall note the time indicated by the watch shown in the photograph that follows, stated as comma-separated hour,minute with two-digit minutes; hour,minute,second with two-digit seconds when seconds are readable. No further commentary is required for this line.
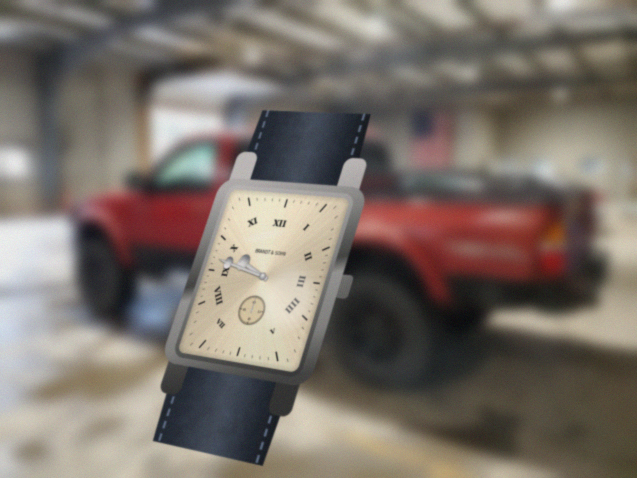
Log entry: 9,47
